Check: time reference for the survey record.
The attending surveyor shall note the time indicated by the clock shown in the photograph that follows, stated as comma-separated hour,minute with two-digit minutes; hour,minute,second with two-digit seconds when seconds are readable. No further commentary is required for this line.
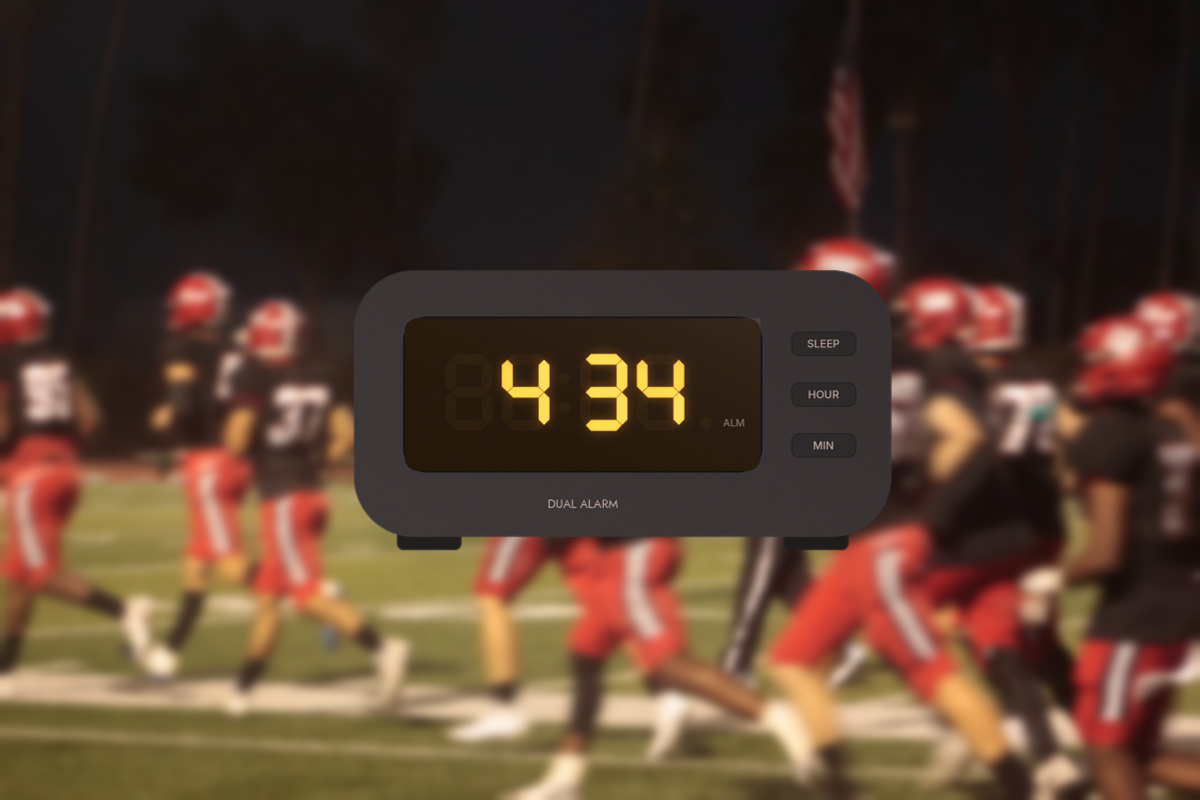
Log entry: 4,34
